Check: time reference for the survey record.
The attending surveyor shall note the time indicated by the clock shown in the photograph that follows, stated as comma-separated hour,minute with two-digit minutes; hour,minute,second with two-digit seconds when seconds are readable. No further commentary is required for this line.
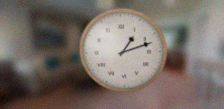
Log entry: 1,12
